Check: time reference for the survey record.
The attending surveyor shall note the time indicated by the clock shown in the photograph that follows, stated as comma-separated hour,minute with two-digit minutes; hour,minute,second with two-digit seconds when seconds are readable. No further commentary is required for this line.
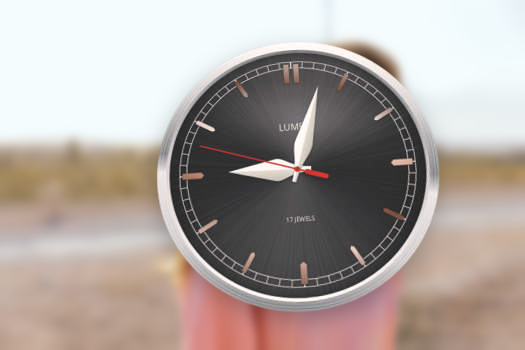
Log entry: 9,02,48
